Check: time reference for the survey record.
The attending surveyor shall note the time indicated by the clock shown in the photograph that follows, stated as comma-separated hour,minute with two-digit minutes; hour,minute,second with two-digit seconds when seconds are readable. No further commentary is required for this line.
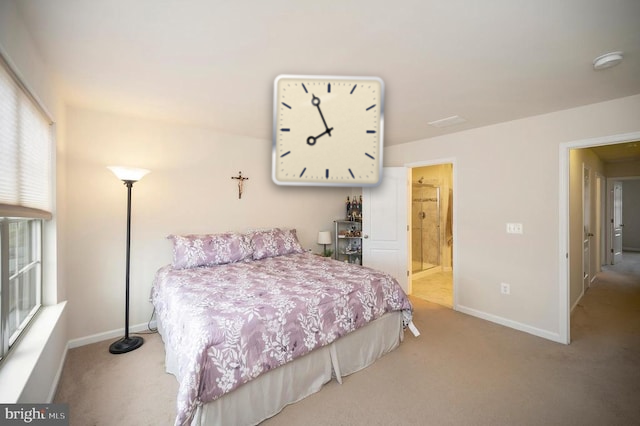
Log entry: 7,56
